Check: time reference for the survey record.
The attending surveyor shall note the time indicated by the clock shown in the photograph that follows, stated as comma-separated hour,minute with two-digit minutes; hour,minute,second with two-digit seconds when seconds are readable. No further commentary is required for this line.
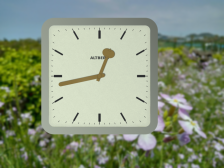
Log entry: 12,43
